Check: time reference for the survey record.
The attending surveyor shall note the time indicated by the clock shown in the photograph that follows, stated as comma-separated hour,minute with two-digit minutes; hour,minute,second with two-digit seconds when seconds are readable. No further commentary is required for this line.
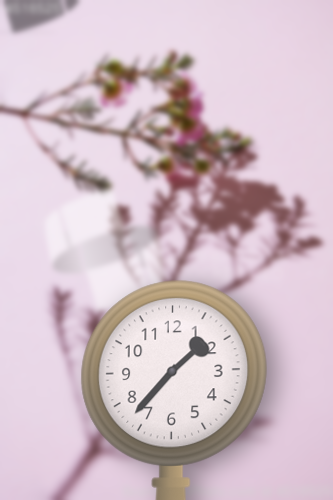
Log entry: 1,37
